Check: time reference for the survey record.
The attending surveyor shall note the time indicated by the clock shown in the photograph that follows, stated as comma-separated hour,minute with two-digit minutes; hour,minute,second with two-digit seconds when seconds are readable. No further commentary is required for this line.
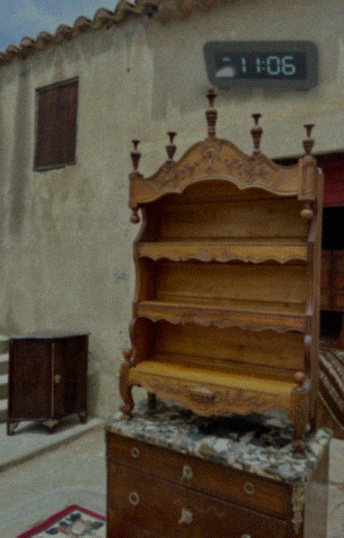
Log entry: 11,06
